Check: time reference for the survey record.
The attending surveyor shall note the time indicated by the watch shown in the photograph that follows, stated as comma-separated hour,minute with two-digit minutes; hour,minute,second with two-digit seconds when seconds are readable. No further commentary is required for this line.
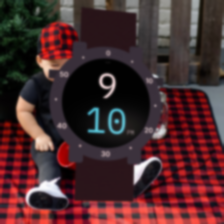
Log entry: 9,10
